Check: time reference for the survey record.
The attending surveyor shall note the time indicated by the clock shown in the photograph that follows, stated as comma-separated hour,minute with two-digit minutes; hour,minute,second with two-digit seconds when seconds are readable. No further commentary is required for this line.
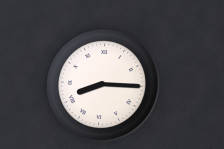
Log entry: 8,15
